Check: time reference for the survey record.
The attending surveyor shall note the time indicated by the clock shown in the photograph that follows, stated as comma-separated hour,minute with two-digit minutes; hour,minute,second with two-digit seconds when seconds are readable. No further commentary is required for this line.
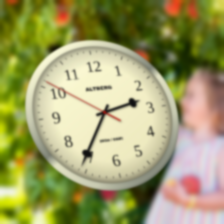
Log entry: 2,35,51
